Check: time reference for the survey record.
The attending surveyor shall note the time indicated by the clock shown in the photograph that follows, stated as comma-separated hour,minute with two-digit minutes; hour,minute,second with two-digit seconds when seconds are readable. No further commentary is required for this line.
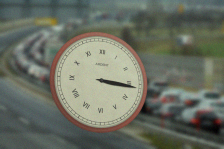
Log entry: 3,16
